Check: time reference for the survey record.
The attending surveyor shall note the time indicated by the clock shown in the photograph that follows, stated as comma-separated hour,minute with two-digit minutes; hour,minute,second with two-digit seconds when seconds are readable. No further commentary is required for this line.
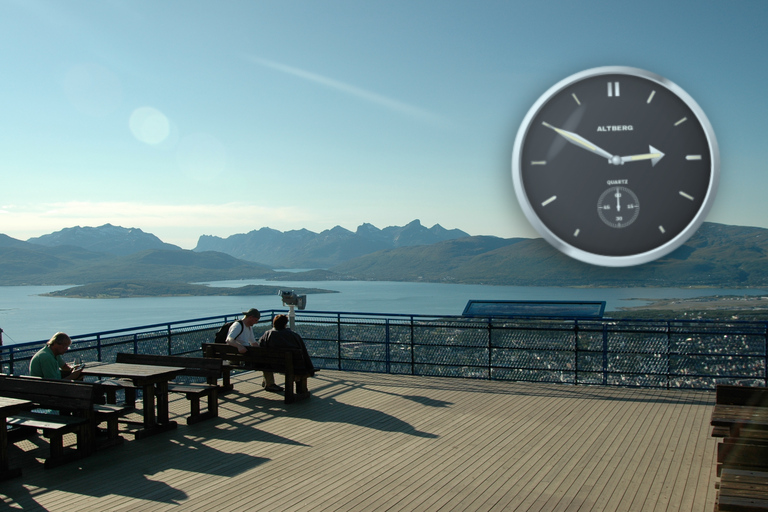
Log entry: 2,50
